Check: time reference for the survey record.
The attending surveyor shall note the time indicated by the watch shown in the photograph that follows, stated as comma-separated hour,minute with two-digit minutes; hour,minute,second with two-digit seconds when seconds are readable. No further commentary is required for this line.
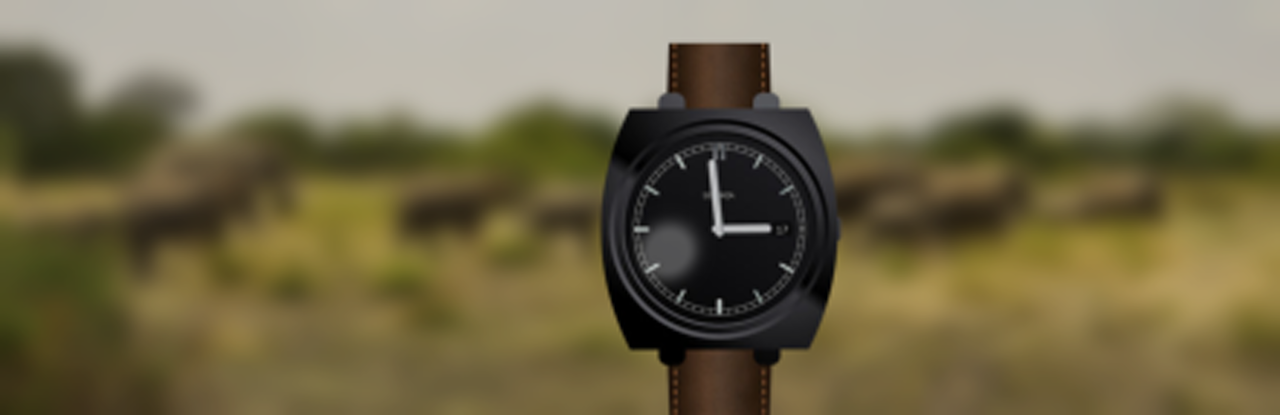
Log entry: 2,59
